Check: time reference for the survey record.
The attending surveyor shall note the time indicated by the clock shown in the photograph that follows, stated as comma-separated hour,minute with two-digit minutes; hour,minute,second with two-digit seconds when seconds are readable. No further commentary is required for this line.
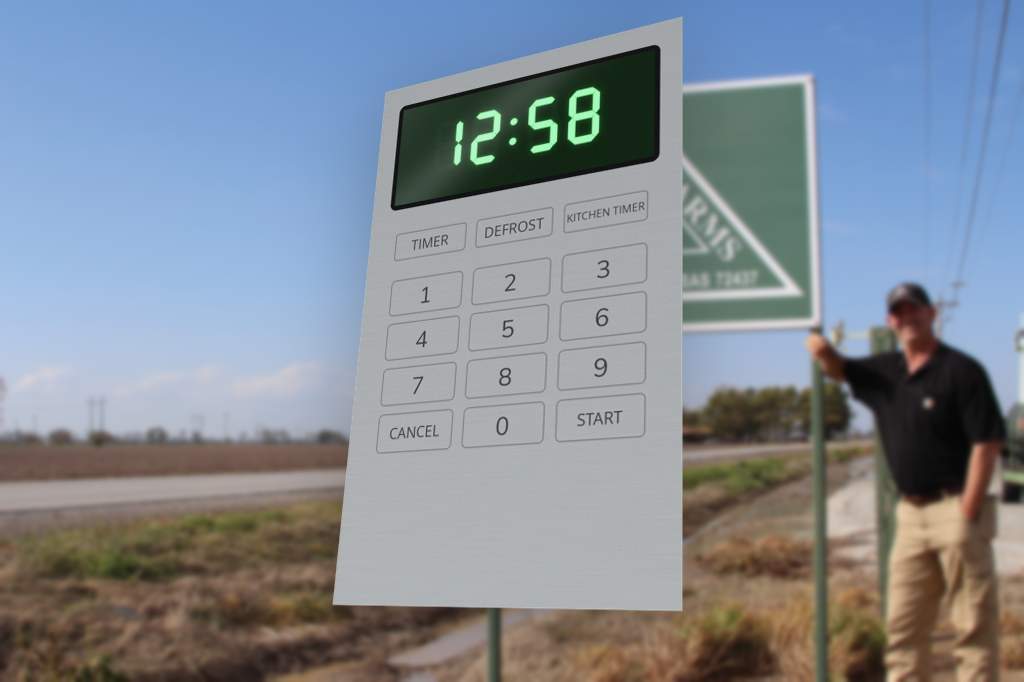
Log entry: 12,58
